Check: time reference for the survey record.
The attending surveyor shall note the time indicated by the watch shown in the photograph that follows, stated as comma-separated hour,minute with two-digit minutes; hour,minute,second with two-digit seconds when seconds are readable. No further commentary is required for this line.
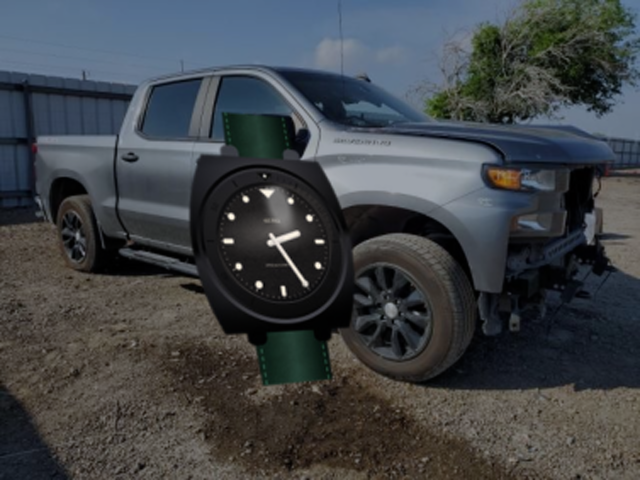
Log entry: 2,25
